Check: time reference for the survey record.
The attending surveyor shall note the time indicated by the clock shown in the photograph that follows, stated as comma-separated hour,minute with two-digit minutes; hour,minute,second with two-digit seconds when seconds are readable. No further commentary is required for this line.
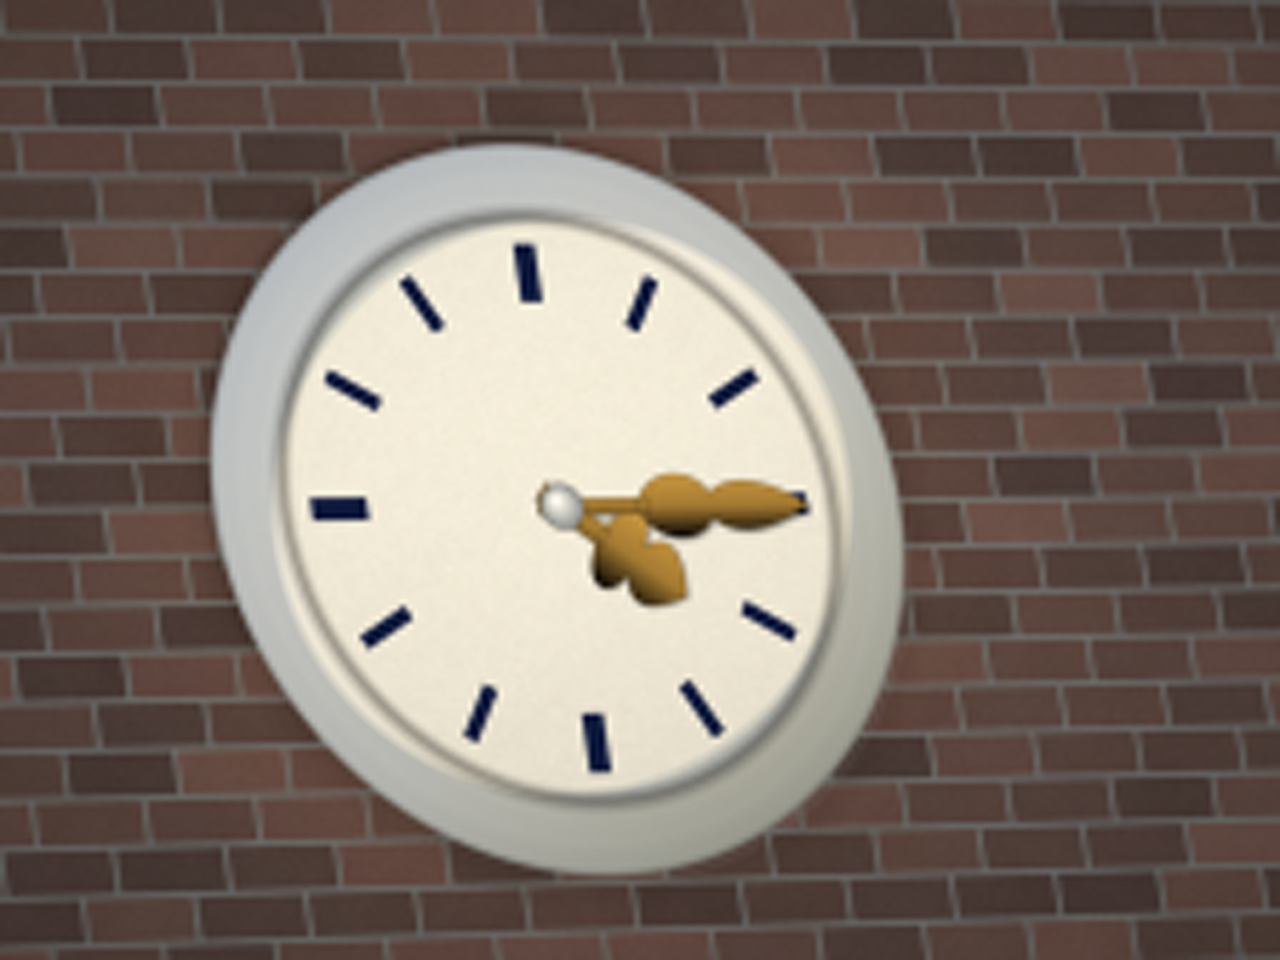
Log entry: 4,15
